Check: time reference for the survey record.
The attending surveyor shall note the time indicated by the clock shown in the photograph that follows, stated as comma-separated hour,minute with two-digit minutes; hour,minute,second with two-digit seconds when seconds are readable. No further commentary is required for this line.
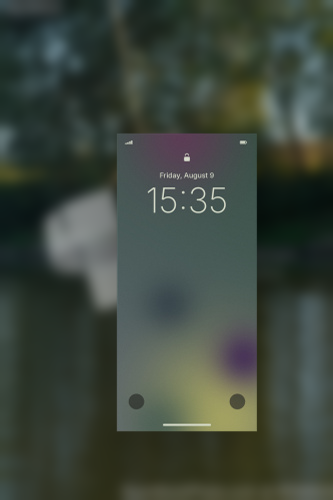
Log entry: 15,35
